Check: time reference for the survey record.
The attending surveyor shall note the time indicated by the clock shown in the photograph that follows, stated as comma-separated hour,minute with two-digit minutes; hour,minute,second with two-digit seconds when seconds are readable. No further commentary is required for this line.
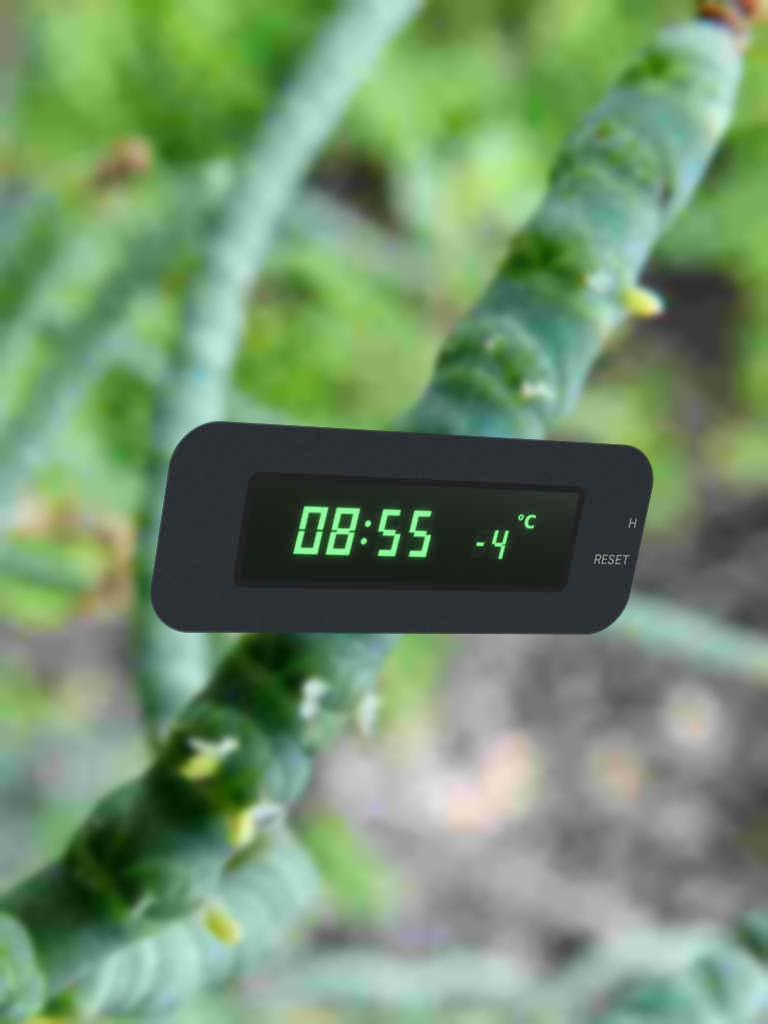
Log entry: 8,55
